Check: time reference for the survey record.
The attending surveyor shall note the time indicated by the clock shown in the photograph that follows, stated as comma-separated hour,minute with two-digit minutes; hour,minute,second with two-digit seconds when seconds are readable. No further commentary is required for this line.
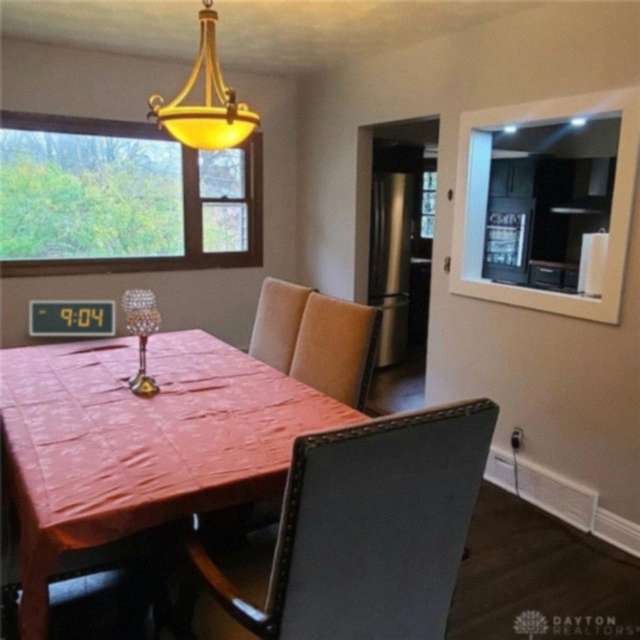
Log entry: 9,04
